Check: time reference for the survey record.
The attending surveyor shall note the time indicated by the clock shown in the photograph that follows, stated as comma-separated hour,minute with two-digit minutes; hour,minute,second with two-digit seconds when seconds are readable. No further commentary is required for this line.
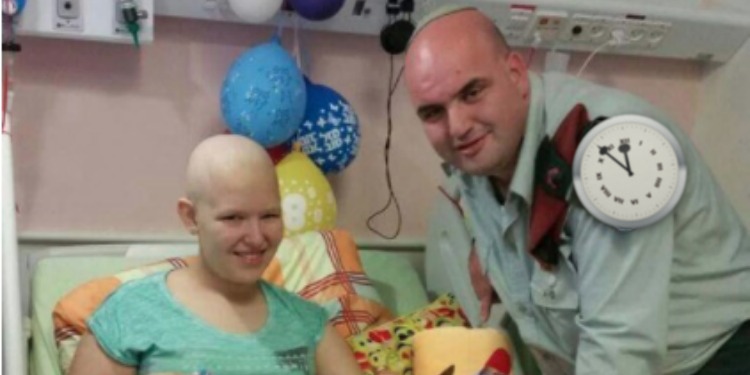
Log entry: 11,53
